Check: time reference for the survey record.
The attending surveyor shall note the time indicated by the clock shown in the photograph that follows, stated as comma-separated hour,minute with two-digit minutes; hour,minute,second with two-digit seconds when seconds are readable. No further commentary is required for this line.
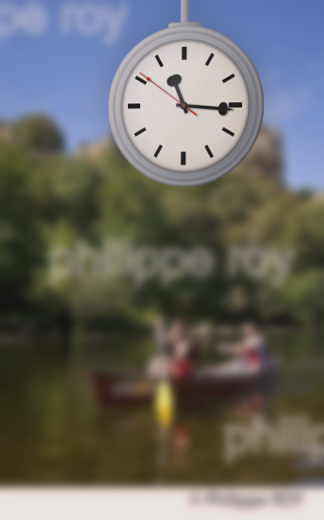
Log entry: 11,15,51
